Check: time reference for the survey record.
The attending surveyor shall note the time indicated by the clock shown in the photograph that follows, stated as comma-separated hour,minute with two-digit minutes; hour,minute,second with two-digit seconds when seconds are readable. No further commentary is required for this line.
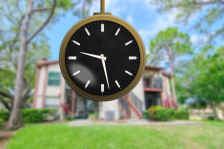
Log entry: 9,28
